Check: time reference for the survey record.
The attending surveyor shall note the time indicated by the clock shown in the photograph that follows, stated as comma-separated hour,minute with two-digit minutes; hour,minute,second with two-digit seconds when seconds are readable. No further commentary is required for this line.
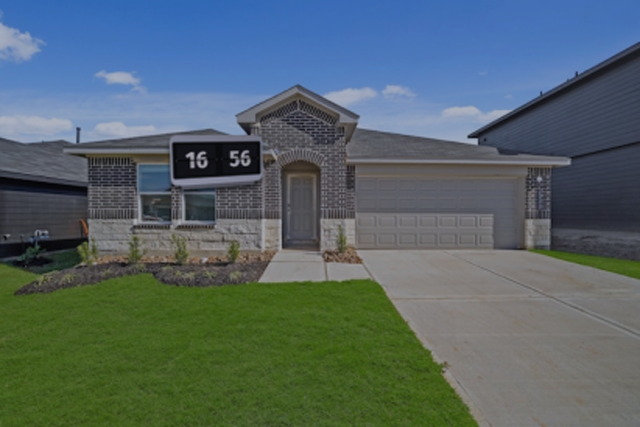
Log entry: 16,56
